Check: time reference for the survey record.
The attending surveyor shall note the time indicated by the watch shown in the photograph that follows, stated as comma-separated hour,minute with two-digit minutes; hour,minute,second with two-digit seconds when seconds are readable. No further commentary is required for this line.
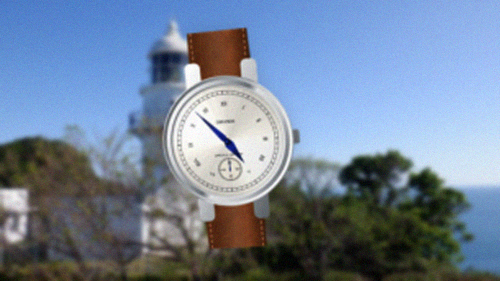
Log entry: 4,53
